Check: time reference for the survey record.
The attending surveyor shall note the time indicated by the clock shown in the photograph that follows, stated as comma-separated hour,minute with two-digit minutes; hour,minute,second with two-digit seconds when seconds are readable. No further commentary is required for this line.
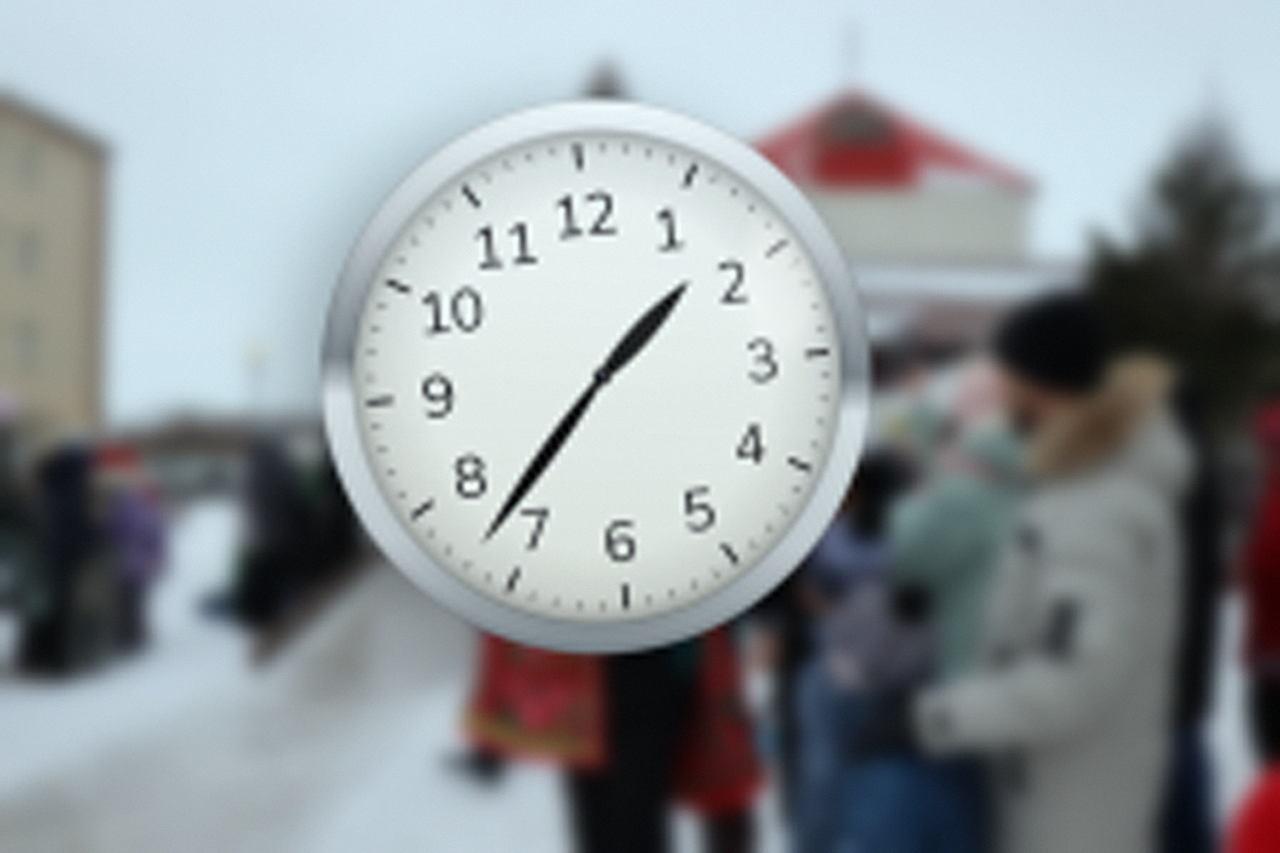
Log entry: 1,37
